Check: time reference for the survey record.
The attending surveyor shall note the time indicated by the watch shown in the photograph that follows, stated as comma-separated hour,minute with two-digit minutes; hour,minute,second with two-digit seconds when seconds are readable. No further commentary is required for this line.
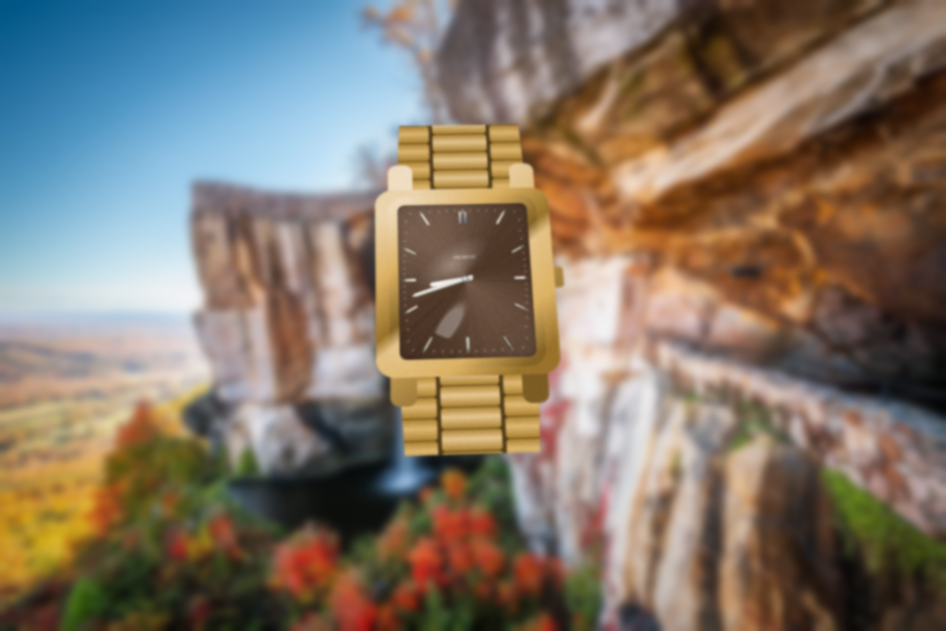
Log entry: 8,42
